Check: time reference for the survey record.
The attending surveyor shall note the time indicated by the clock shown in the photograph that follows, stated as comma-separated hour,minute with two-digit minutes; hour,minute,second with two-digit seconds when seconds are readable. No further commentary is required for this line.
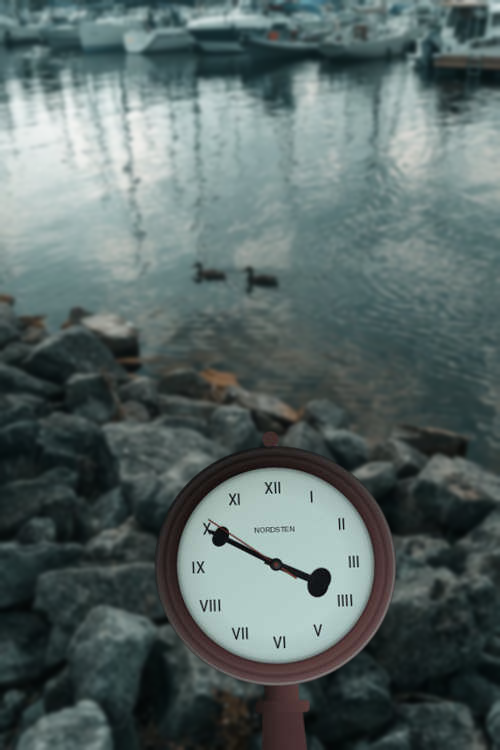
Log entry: 3,49,51
